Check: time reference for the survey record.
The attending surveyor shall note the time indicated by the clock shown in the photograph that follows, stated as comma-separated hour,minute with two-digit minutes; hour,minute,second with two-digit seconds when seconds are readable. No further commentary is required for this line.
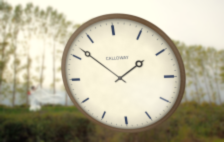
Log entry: 1,52
